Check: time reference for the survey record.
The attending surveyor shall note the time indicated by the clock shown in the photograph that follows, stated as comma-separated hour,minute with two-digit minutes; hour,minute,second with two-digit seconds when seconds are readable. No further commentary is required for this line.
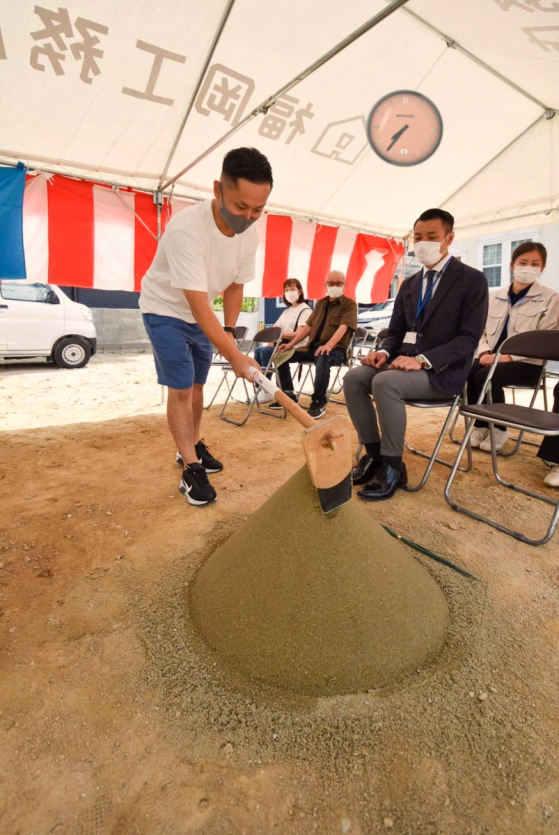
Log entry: 7,36
